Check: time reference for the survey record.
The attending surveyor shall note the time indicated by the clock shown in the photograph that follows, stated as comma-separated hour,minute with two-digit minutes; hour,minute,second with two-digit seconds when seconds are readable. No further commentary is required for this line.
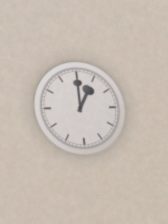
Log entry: 1,00
